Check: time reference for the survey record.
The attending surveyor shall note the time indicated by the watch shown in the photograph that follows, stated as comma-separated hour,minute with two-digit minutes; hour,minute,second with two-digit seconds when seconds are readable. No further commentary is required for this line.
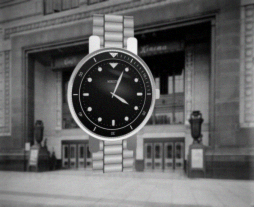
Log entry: 4,04
